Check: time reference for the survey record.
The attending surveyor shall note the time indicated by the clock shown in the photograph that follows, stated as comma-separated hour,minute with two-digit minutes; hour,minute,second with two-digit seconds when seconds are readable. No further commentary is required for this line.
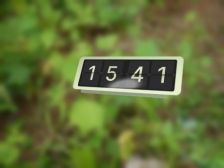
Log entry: 15,41
